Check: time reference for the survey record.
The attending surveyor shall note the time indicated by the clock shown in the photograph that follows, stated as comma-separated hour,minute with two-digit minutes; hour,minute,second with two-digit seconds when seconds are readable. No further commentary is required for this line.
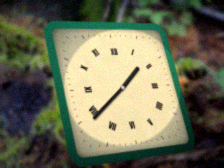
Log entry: 1,39
